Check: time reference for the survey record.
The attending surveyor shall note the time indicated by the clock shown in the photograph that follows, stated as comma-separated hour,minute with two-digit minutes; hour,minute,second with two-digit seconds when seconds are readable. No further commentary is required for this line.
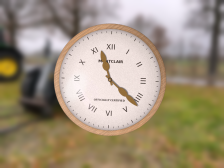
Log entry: 11,22
